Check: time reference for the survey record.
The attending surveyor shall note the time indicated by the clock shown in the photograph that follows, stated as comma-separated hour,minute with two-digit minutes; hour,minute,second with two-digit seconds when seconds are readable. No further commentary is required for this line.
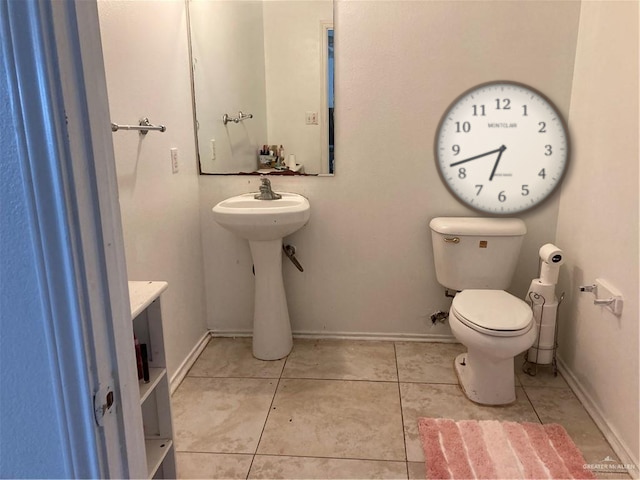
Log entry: 6,42
